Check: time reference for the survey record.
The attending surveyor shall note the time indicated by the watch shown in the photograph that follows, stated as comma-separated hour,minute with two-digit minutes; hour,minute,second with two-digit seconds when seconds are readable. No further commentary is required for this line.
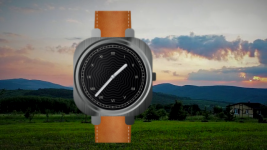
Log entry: 1,37
